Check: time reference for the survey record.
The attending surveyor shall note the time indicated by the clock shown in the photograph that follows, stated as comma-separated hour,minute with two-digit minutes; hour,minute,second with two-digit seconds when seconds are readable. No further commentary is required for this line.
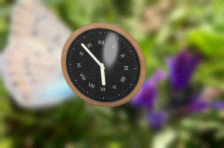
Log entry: 5,53
